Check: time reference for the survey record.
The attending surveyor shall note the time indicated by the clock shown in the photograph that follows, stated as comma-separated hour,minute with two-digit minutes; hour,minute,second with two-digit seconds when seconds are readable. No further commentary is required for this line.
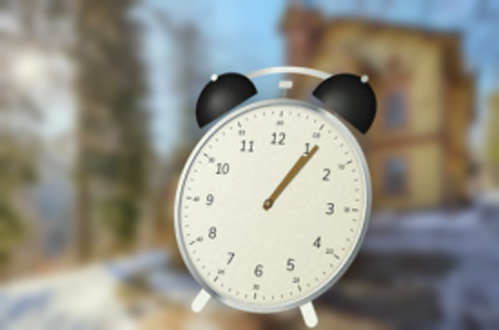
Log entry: 1,06
